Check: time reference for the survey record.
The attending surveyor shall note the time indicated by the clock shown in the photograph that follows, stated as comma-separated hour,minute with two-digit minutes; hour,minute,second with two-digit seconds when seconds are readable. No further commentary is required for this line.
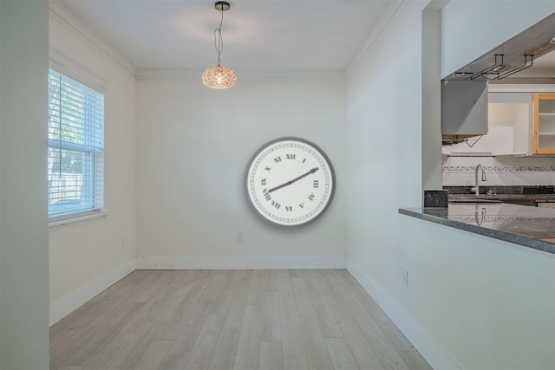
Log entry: 8,10
